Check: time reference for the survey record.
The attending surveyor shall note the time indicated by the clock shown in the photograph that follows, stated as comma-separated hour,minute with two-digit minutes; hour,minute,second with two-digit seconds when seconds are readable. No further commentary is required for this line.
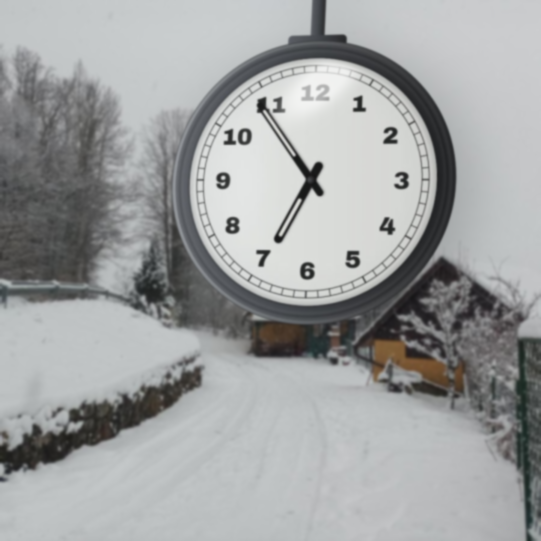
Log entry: 6,54
